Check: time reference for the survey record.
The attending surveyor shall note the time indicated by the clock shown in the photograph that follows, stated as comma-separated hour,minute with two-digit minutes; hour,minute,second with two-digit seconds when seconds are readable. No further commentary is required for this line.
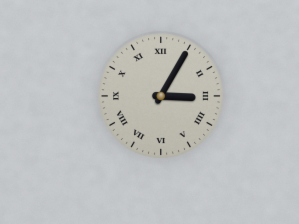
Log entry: 3,05
